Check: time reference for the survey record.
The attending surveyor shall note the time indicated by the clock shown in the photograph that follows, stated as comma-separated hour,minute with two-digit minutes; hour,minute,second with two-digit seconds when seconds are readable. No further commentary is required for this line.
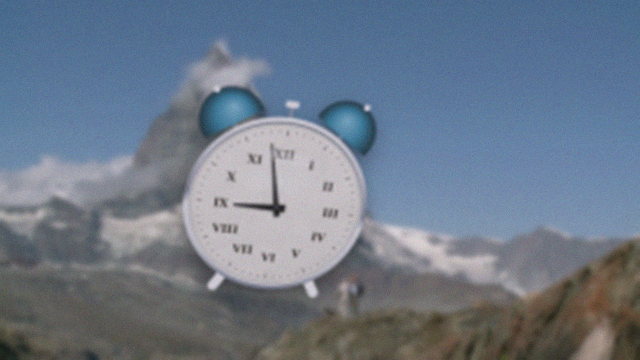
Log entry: 8,58
